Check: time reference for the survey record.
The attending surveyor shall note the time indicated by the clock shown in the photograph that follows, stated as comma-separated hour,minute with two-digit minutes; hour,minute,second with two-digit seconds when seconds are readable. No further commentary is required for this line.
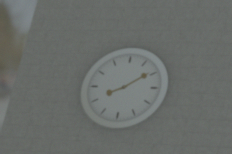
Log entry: 8,09
